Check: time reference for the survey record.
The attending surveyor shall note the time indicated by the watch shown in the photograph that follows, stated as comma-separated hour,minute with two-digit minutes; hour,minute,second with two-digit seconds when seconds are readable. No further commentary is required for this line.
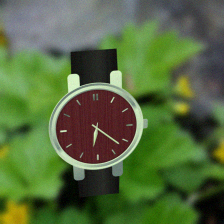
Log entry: 6,22
